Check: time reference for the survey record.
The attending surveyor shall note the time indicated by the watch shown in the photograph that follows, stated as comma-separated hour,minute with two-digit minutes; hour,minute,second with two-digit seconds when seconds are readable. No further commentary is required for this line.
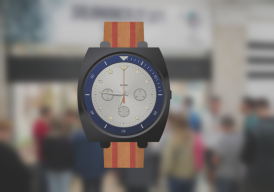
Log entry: 6,46
